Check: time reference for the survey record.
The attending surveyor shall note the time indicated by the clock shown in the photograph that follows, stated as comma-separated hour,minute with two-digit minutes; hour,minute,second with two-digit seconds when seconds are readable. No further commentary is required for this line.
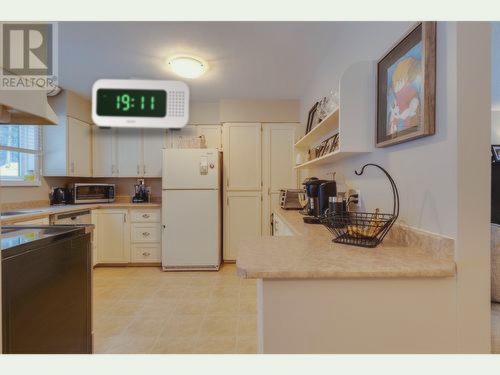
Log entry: 19,11
